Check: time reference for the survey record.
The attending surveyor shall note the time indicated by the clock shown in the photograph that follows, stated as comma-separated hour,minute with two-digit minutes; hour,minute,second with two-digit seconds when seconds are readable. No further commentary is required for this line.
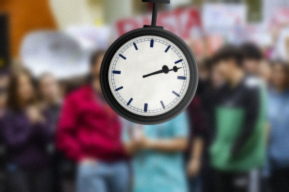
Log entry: 2,12
